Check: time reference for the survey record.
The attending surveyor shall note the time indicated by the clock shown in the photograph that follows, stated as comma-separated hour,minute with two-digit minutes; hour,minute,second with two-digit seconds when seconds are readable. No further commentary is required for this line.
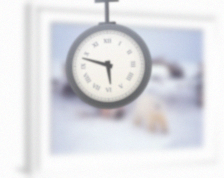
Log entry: 5,48
